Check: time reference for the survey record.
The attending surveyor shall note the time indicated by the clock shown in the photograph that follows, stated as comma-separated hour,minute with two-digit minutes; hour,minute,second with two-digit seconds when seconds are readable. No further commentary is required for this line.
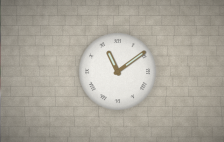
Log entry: 11,09
